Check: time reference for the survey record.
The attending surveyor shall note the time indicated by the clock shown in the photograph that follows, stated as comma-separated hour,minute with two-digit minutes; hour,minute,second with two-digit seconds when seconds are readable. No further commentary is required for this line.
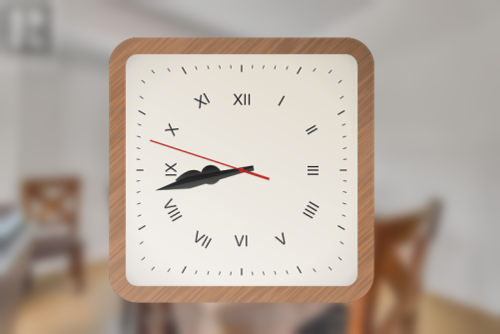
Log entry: 8,42,48
